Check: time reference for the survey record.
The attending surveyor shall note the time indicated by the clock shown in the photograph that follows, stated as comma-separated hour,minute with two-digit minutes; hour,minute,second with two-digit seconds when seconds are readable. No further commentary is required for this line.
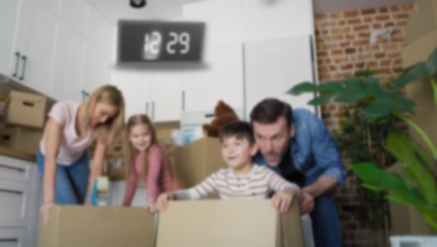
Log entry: 12,29
